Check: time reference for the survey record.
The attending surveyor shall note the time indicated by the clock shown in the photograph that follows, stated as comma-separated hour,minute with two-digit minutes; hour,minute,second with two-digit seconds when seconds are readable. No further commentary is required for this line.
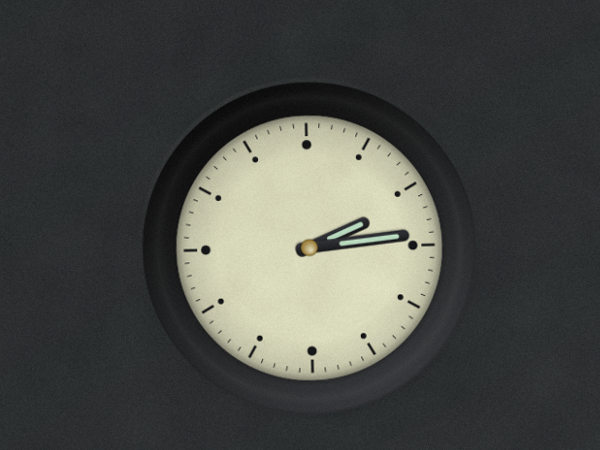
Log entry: 2,14
